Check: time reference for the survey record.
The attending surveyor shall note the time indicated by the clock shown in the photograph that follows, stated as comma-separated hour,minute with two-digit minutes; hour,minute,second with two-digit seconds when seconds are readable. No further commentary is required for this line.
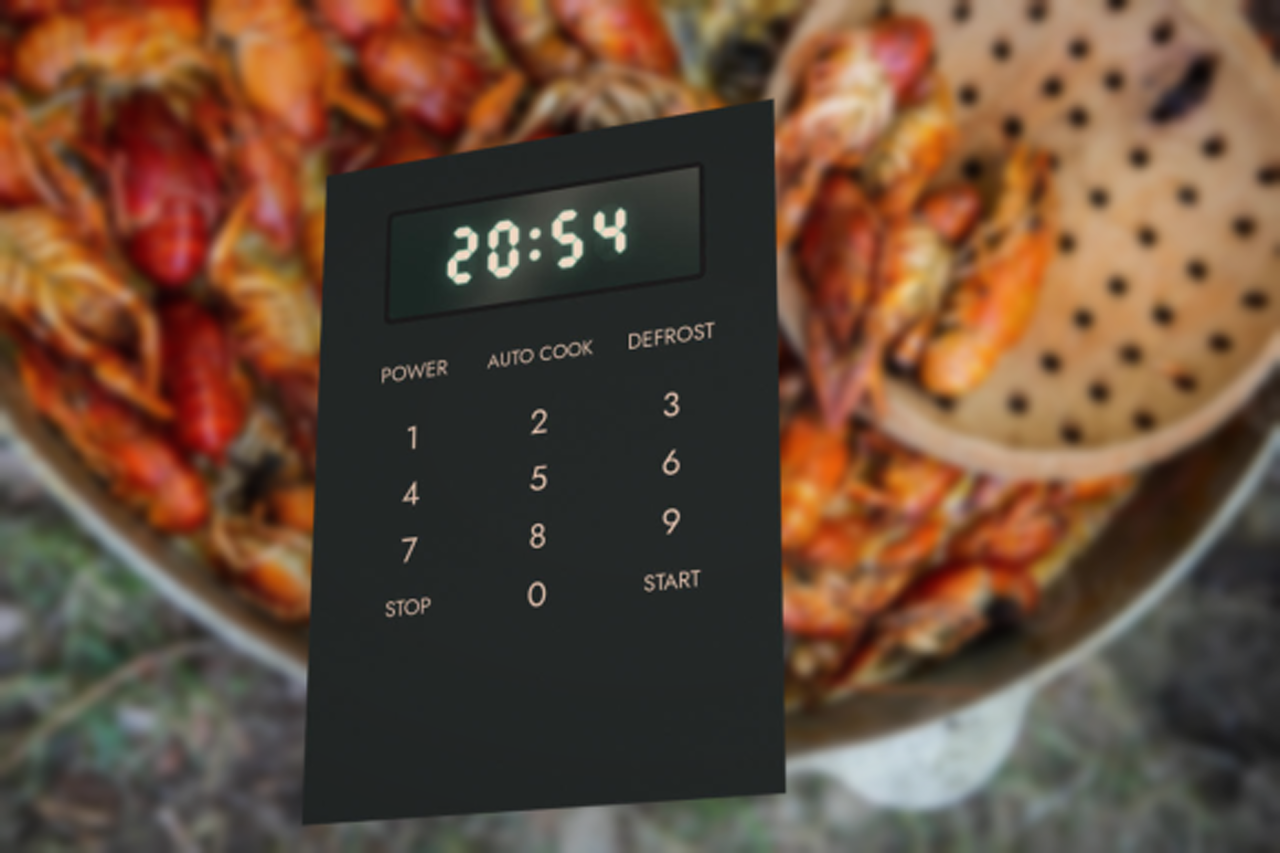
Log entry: 20,54
